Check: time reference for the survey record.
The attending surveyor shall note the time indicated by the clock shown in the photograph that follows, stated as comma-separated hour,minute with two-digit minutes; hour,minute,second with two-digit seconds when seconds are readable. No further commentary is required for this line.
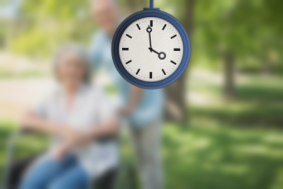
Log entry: 3,59
